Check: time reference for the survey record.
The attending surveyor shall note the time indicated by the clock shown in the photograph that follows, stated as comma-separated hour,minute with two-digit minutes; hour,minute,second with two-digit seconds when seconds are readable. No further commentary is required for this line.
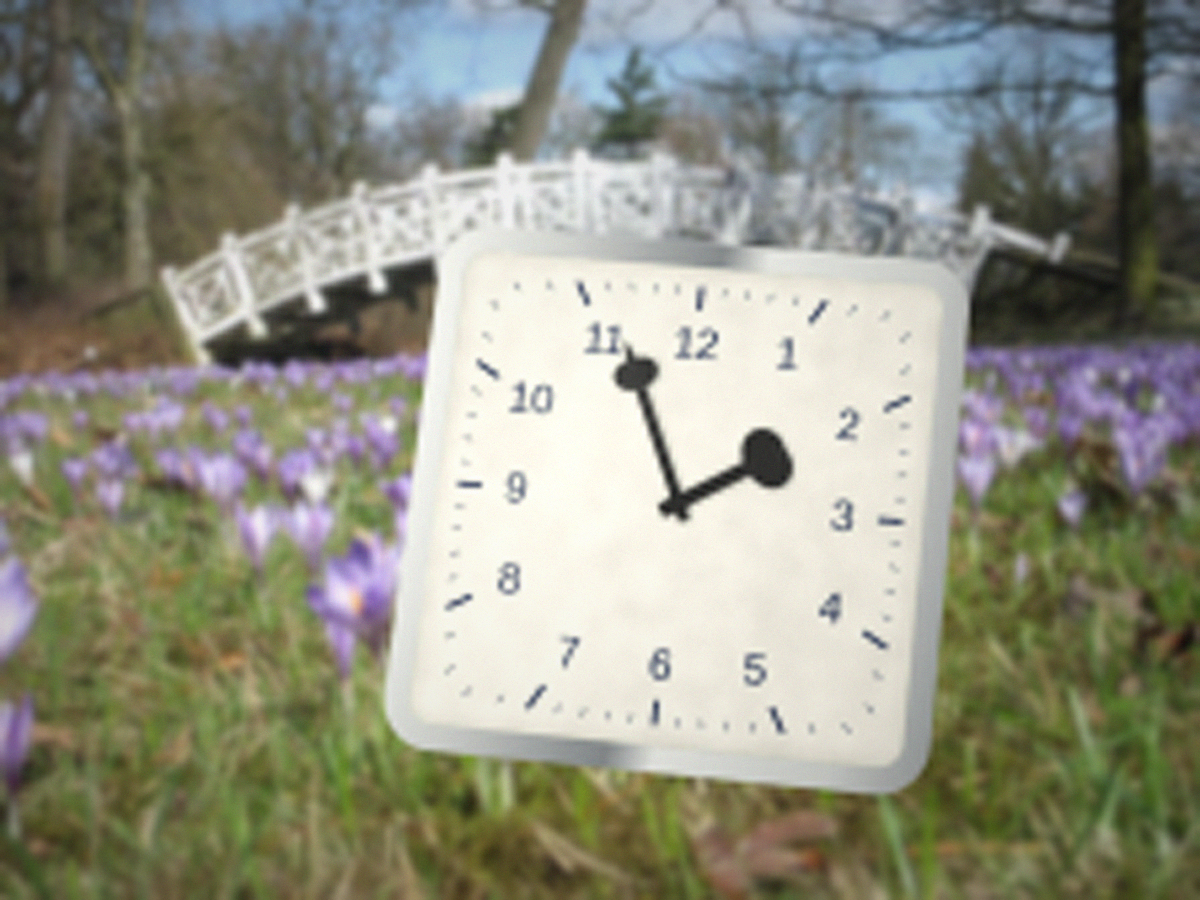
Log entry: 1,56
